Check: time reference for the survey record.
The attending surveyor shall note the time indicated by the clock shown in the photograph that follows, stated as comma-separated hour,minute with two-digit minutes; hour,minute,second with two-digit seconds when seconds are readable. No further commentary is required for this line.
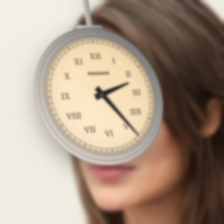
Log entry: 2,24
